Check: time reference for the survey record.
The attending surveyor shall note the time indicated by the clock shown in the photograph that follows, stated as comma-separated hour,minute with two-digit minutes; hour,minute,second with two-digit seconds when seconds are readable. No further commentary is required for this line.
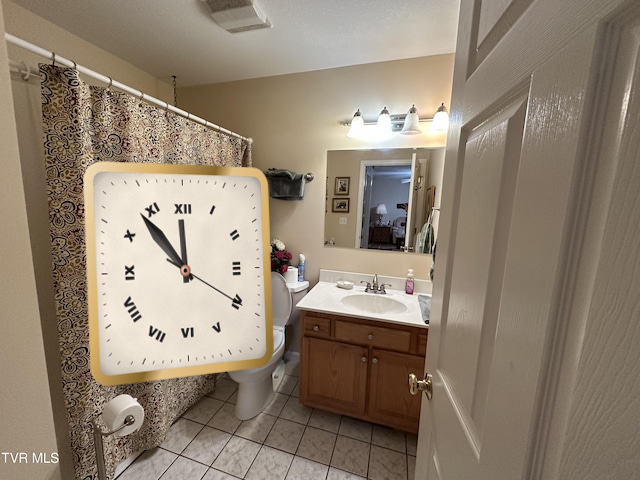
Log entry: 11,53,20
